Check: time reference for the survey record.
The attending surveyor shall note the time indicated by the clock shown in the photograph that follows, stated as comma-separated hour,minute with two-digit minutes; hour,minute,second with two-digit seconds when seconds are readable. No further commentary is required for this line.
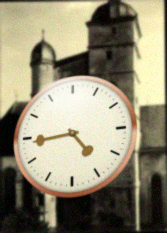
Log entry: 4,44
